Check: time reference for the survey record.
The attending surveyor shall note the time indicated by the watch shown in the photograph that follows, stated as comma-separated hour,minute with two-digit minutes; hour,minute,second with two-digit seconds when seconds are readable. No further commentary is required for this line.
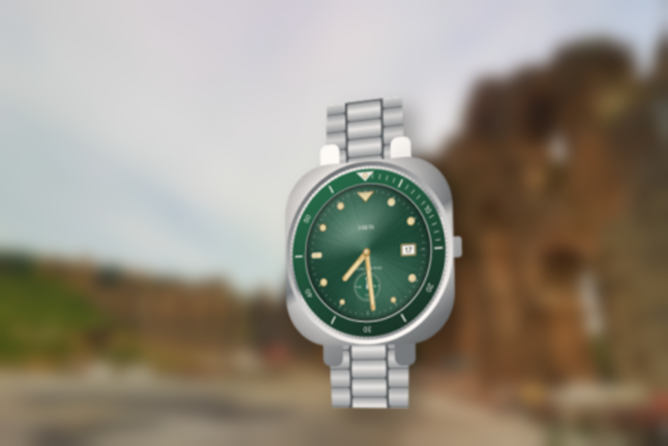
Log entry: 7,29
